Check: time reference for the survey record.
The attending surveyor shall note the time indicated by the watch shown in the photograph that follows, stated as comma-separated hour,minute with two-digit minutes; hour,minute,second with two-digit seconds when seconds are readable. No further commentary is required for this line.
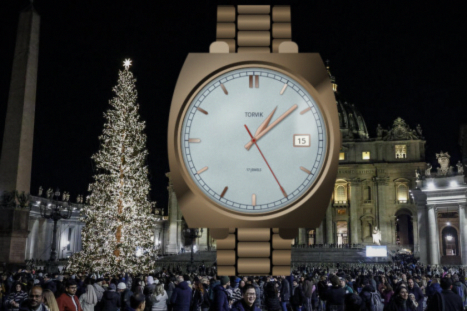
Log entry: 1,08,25
